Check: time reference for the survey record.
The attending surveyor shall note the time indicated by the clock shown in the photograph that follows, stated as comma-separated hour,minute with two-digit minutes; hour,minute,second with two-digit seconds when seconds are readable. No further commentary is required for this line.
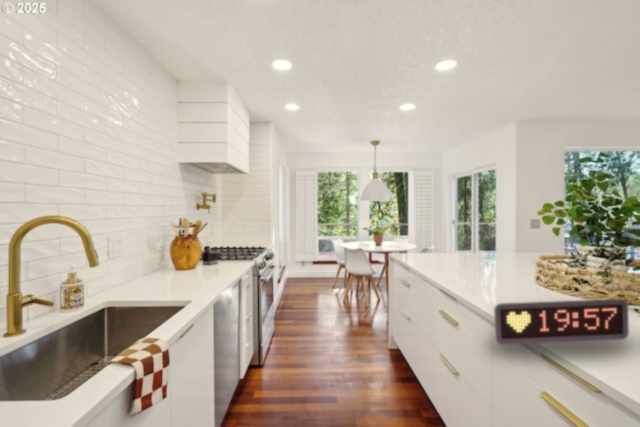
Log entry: 19,57
